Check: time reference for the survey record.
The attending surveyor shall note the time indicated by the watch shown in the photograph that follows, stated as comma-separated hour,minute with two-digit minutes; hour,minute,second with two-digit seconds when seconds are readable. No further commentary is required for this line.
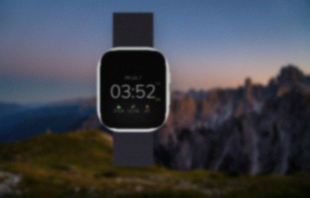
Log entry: 3,52
